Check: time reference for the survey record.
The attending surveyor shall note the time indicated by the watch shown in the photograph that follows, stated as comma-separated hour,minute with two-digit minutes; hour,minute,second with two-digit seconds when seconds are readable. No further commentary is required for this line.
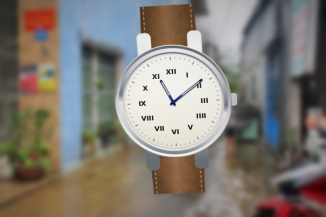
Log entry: 11,09
